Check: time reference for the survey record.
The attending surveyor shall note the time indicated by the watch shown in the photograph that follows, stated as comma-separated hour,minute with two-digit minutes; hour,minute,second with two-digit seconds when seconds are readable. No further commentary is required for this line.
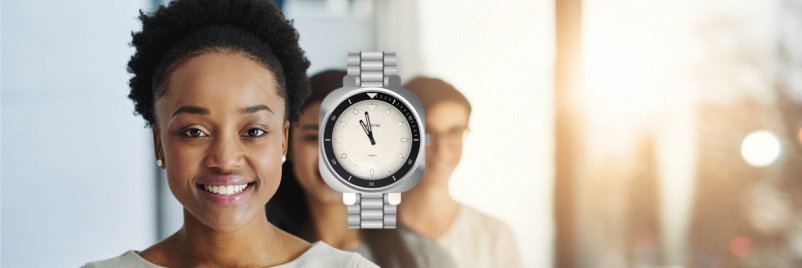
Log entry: 10,58
